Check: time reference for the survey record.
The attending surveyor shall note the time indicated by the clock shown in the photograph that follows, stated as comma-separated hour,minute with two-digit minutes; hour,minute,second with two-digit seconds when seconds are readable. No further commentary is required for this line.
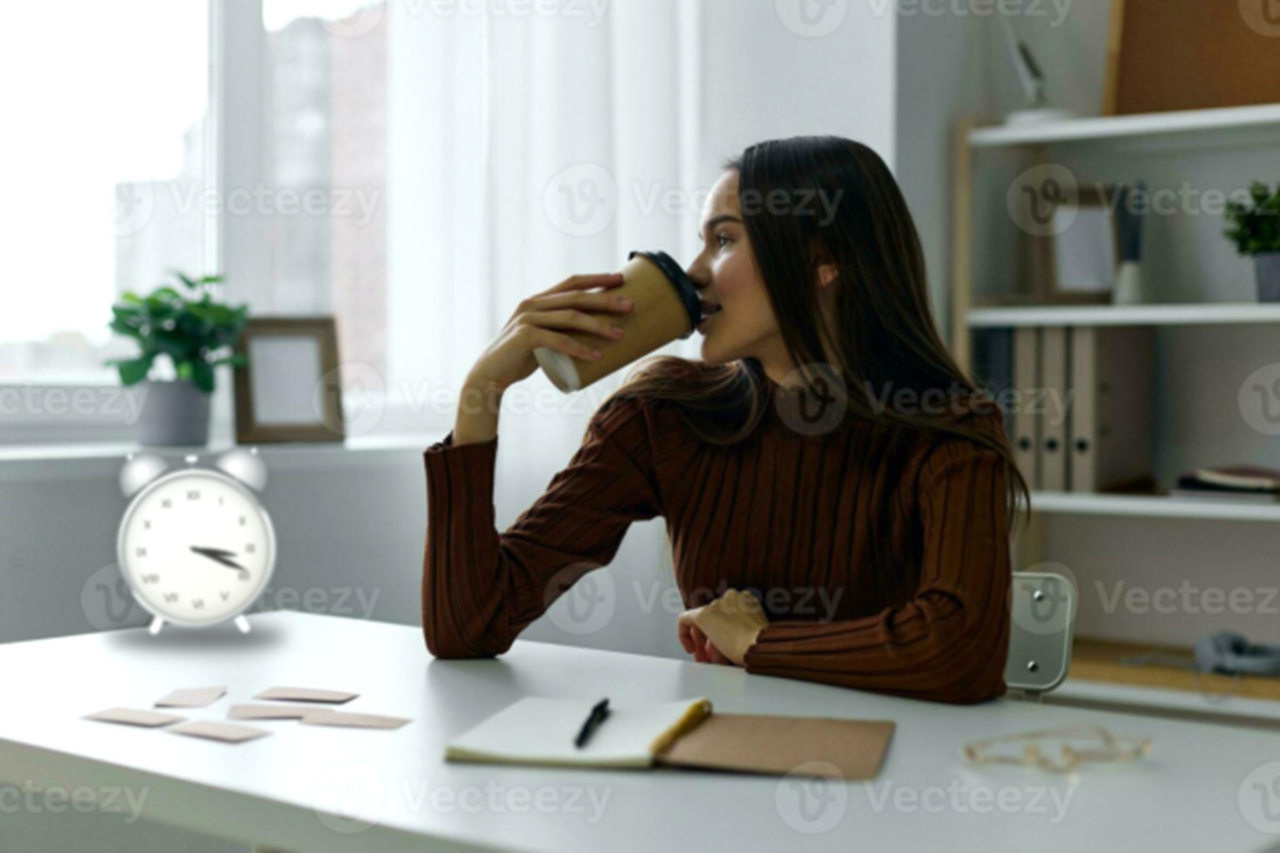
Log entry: 3,19
